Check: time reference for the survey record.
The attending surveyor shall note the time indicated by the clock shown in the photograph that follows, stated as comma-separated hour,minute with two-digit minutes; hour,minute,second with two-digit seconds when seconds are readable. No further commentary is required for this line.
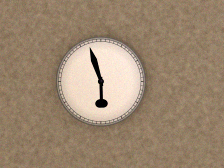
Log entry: 5,57
